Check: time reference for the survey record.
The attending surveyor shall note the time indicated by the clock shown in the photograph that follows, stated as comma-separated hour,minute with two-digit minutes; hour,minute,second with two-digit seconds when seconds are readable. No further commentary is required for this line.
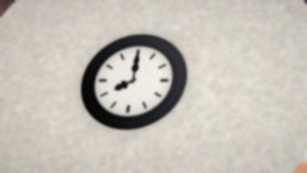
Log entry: 8,00
